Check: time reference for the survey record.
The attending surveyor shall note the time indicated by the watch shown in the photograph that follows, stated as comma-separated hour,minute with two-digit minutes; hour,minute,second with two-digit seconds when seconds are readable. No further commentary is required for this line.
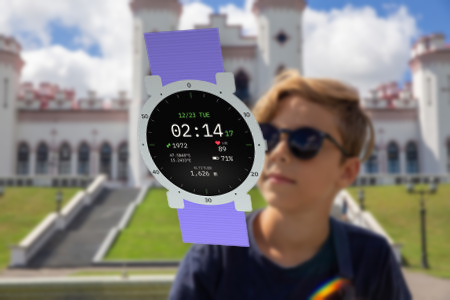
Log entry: 2,14
